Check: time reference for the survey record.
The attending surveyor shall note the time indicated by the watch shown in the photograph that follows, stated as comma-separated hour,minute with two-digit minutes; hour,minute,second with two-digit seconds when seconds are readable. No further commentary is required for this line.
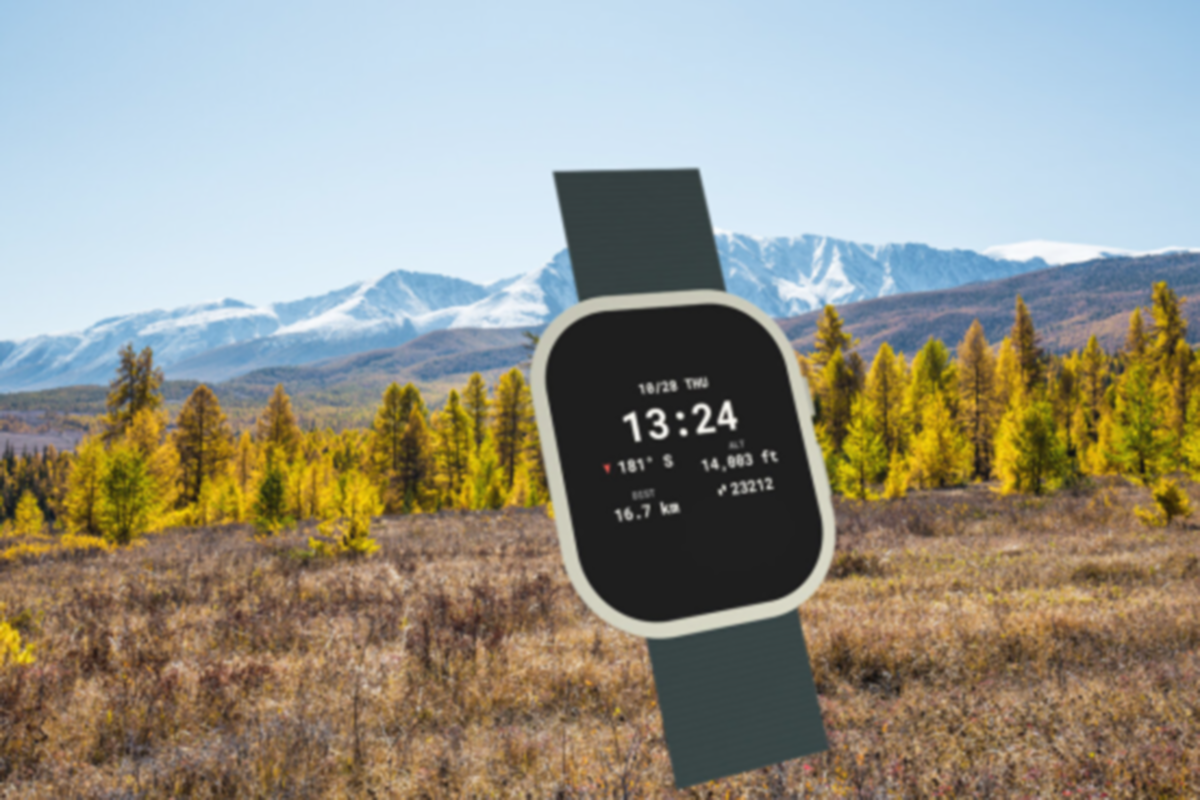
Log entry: 13,24
